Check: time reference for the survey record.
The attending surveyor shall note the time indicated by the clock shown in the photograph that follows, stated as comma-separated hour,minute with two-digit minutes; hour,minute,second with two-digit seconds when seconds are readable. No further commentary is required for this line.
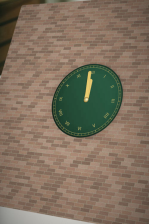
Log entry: 11,59
